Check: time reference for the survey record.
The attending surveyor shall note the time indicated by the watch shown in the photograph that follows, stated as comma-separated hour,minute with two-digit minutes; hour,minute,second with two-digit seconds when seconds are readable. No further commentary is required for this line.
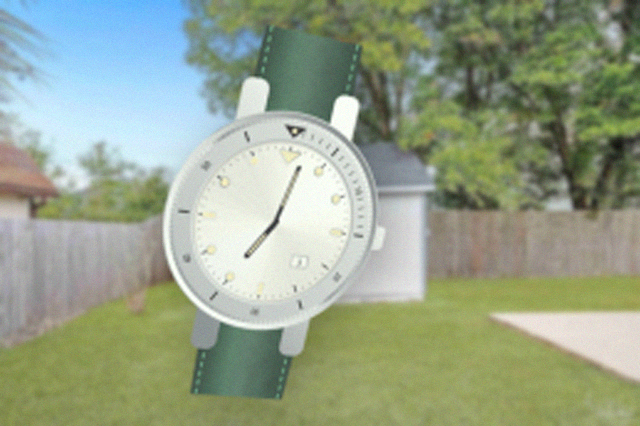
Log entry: 7,02
